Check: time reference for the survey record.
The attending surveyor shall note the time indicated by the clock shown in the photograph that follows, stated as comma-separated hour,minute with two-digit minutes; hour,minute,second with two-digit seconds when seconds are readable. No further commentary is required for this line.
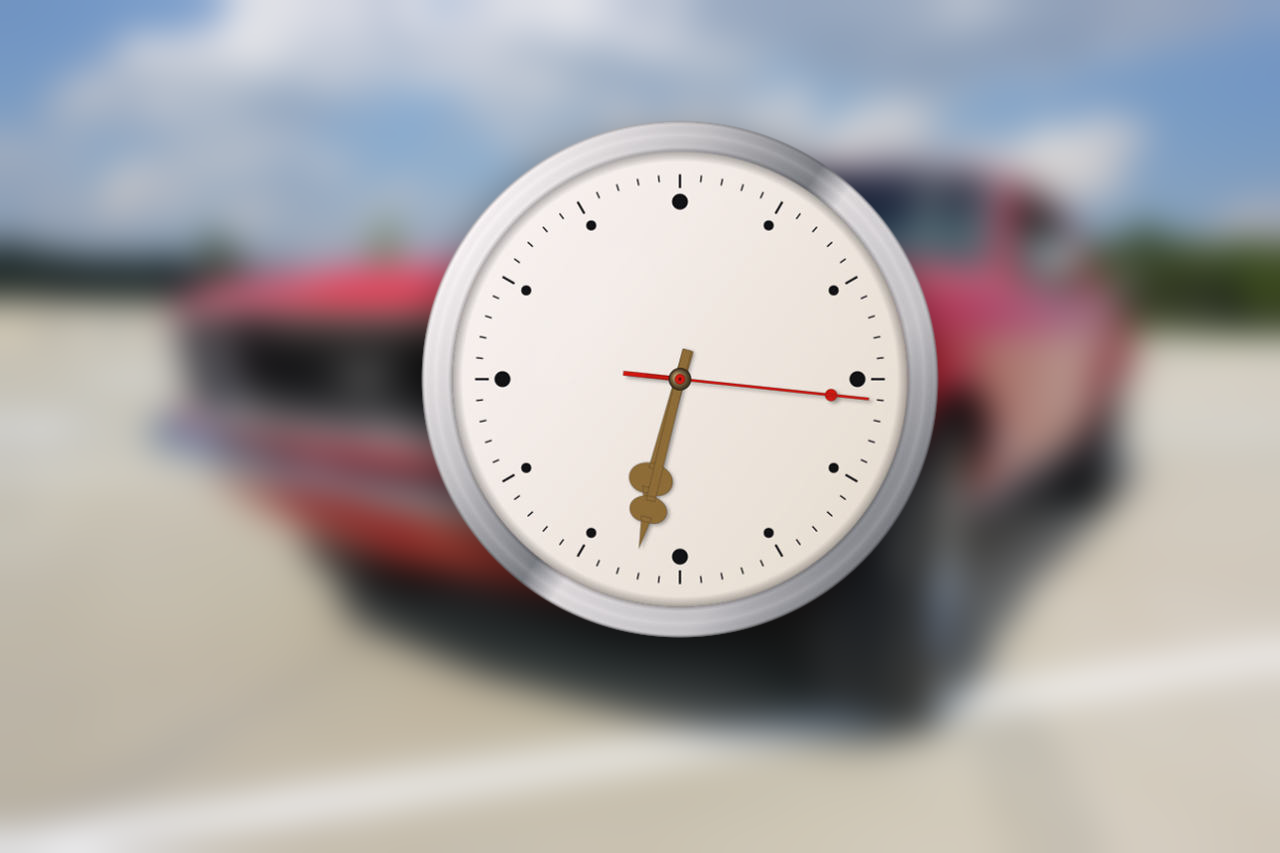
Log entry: 6,32,16
